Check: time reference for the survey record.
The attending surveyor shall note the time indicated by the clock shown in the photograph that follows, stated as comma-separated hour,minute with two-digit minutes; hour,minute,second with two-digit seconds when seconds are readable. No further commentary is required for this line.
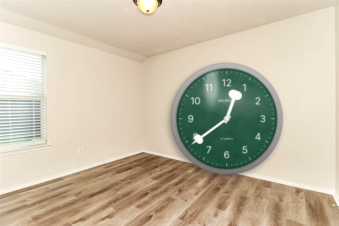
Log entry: 12,39
